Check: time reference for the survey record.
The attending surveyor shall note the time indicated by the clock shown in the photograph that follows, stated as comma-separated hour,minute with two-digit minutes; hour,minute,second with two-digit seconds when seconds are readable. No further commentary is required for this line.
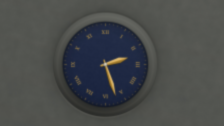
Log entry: 2,27
